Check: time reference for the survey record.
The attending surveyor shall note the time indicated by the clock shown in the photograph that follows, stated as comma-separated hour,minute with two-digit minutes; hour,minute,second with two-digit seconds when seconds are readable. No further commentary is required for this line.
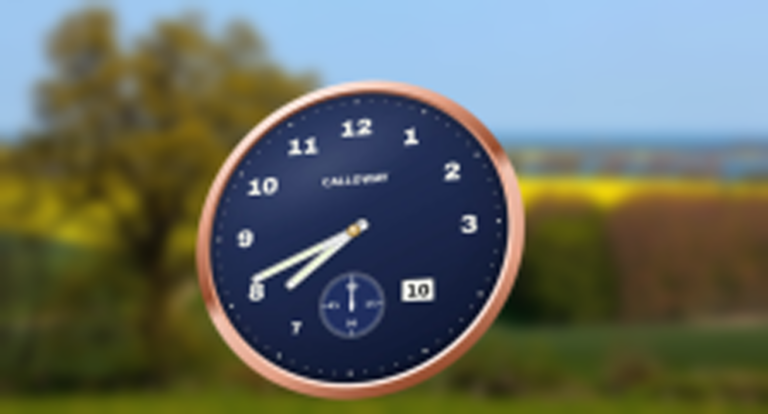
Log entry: 7,41
